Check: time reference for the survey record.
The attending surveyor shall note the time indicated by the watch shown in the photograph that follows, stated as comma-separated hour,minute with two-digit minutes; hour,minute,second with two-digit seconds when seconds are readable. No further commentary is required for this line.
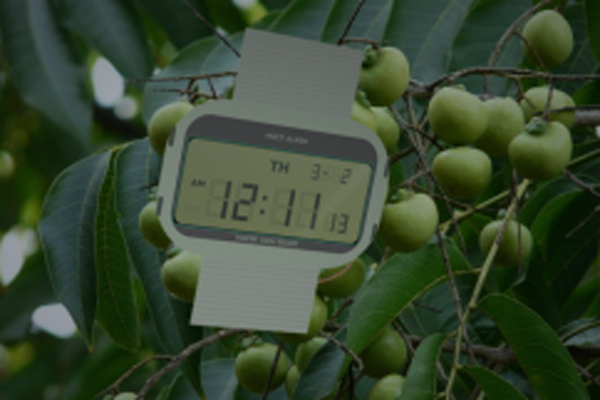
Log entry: 12,11,13
